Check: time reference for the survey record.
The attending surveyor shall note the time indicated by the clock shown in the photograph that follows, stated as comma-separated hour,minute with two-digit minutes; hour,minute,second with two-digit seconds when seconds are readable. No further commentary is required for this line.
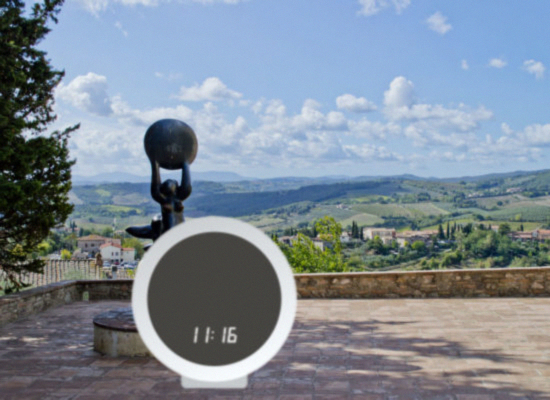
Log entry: 11,16
